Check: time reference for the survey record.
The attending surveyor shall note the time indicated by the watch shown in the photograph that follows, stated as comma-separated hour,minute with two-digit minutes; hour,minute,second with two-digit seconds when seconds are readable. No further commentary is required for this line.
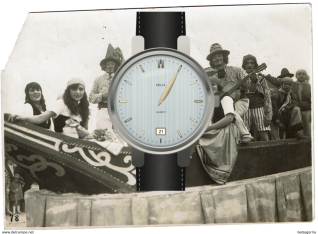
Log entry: 1,05
